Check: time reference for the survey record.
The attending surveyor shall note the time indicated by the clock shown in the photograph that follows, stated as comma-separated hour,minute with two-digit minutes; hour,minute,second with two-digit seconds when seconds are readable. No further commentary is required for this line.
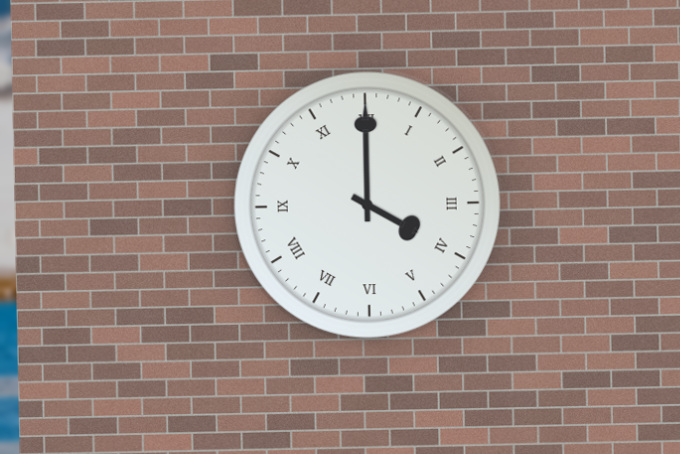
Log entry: 4,00
